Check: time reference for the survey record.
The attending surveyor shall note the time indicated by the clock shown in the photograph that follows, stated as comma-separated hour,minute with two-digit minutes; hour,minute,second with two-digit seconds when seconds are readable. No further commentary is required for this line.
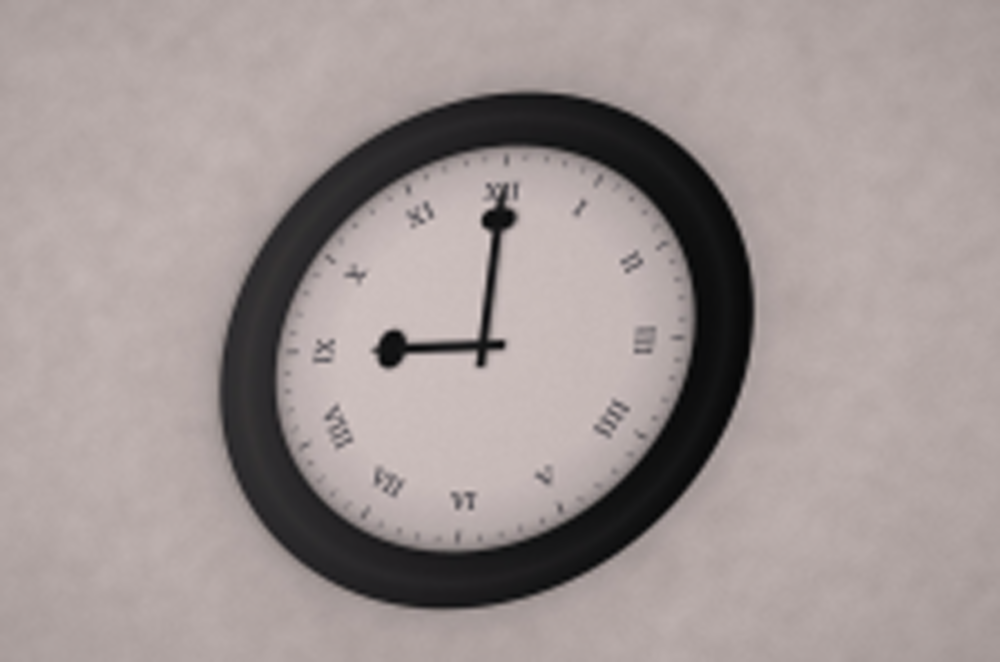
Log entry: 9,00
